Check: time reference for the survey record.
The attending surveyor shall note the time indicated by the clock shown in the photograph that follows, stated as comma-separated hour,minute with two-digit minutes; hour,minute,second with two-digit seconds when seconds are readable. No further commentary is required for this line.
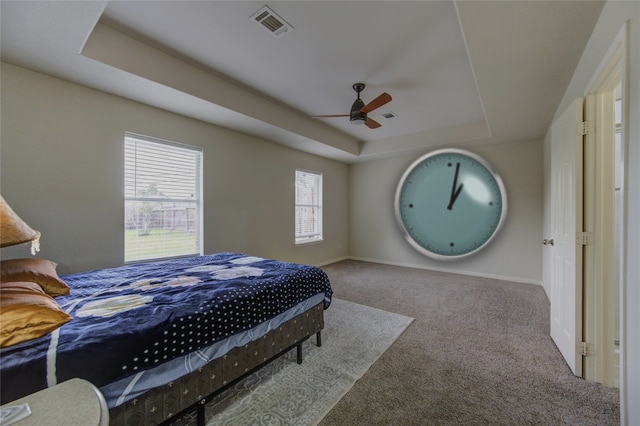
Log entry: 1,02
